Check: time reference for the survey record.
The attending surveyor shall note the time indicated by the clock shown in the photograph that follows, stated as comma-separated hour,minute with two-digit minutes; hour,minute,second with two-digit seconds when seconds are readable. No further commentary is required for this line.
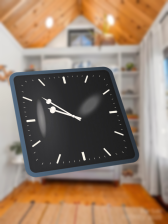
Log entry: 9,52
